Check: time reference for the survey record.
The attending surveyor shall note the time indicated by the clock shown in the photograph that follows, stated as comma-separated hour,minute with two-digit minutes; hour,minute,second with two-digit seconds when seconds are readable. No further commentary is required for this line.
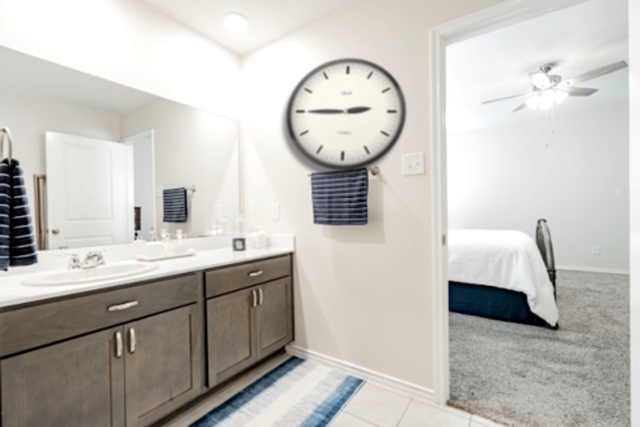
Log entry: 2,45
